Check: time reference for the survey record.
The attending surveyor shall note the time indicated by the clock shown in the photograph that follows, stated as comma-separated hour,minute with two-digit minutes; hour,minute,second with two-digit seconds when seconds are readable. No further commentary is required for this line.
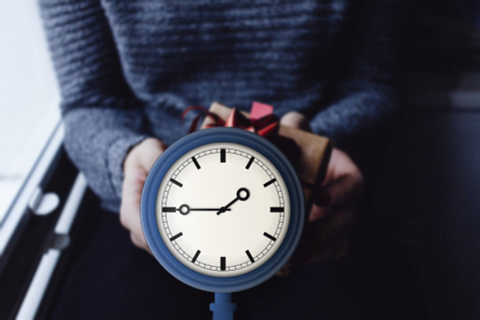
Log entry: 1,45
